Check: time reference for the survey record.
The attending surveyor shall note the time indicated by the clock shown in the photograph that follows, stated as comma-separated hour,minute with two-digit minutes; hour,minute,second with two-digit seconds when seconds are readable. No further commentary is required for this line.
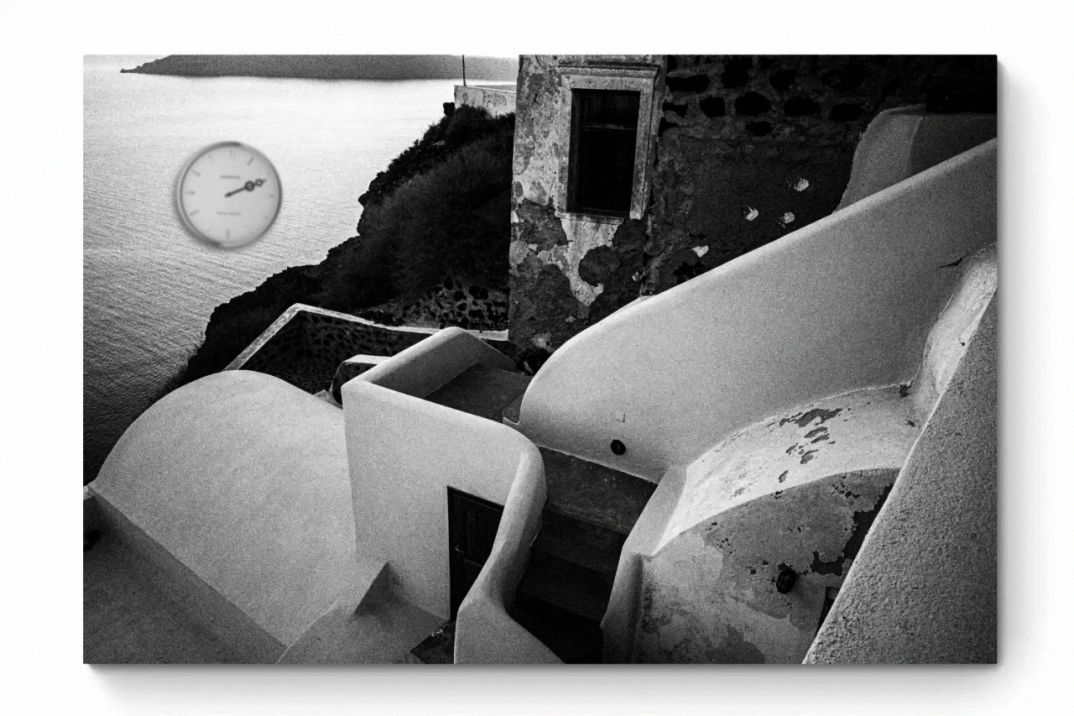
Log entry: 2,11
